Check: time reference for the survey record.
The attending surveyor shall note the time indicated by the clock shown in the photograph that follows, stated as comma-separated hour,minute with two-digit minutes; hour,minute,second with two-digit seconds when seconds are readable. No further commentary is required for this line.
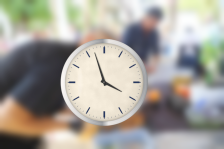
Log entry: 3,57
